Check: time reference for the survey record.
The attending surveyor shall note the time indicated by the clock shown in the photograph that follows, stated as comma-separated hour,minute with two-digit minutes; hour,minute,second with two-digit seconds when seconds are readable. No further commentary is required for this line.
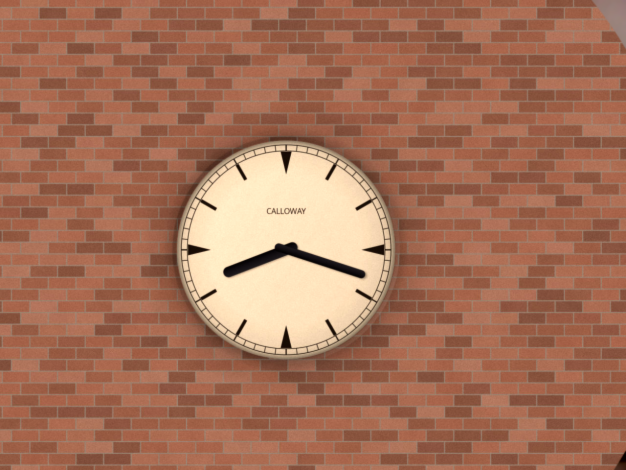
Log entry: 8,18
